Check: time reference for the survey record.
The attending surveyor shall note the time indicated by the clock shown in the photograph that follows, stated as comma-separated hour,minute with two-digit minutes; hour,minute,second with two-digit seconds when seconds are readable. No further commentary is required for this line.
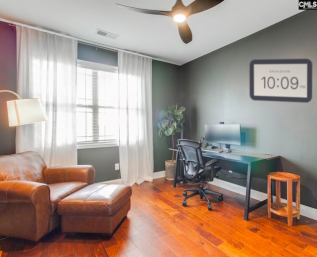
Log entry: 10,09
